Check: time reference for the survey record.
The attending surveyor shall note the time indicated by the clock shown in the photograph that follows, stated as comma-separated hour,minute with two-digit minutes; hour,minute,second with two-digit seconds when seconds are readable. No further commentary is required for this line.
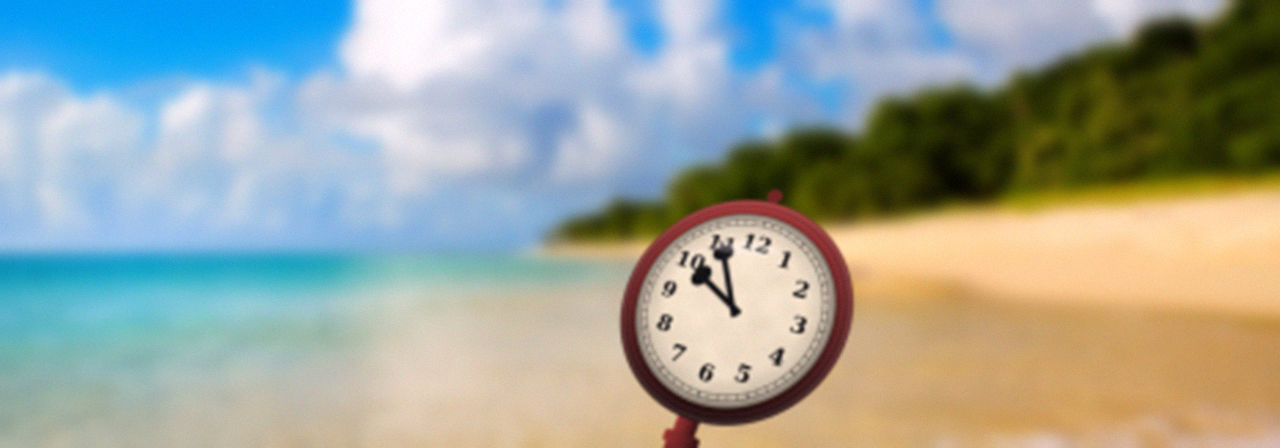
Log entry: 9,55
